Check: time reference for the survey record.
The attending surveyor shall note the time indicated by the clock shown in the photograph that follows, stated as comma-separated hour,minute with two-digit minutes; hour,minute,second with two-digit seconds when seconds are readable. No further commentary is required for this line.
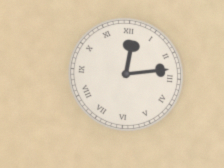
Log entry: 12,13
